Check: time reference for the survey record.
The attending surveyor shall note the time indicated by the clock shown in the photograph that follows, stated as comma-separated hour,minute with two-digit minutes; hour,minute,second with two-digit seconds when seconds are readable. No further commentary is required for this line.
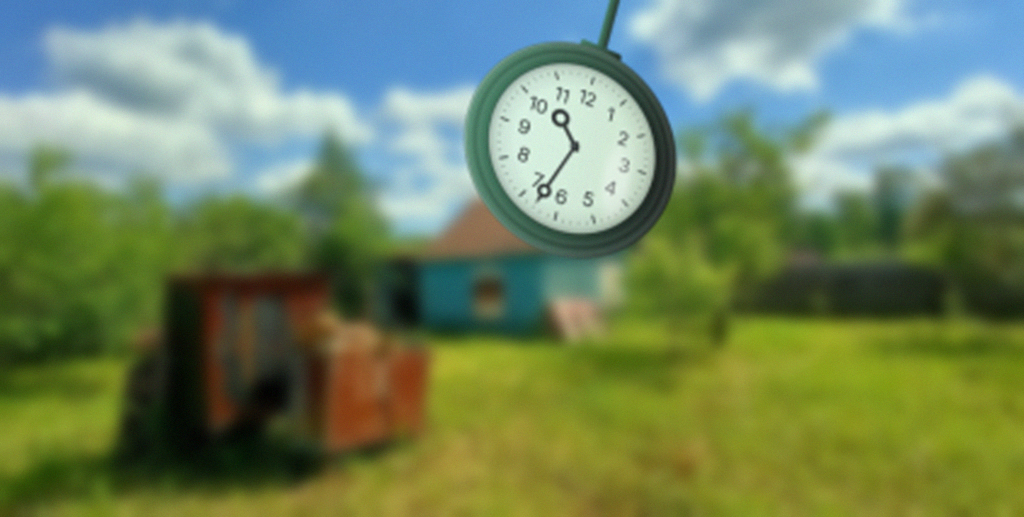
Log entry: 10,33
